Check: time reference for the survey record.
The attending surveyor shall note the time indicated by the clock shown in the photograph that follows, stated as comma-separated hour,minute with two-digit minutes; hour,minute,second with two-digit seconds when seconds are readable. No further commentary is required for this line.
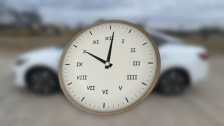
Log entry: 10,01
